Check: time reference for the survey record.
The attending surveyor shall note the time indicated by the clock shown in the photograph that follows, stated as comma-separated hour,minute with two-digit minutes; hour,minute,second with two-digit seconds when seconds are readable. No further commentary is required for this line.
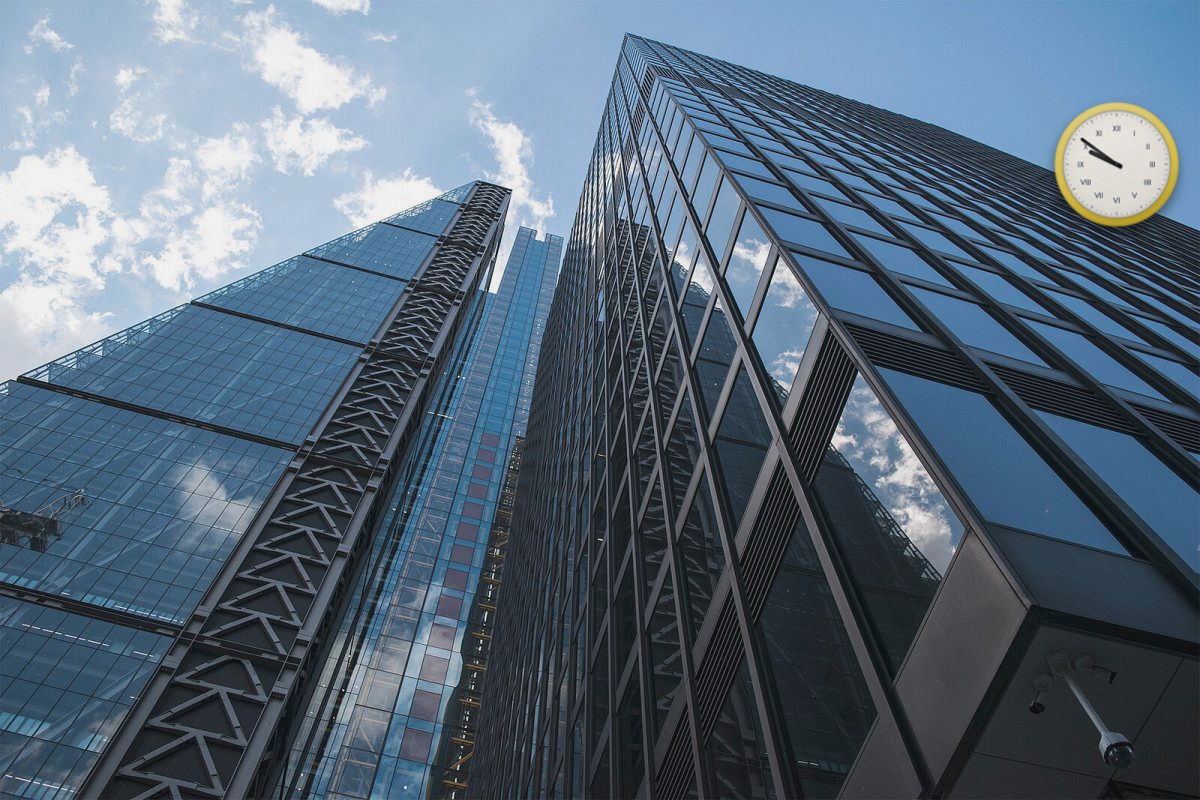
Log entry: 9,51
